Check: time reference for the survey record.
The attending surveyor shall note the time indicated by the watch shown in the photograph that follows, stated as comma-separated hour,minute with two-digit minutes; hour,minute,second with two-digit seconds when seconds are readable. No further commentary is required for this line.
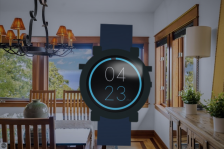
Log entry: 4,23
